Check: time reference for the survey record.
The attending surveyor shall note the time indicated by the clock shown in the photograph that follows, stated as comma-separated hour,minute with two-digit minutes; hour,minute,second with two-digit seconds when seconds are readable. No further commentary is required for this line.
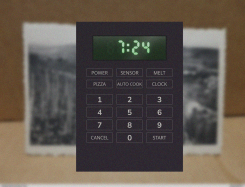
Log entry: 7,24
